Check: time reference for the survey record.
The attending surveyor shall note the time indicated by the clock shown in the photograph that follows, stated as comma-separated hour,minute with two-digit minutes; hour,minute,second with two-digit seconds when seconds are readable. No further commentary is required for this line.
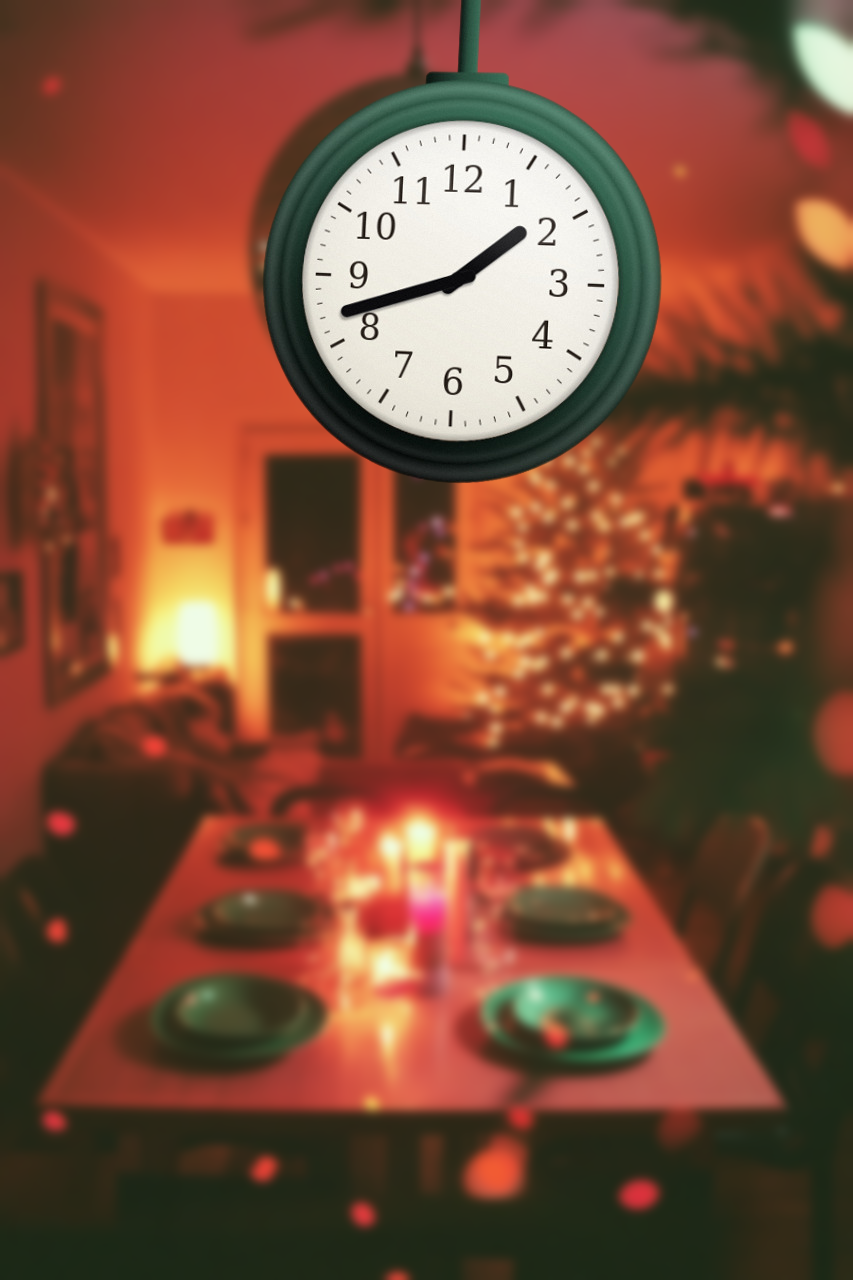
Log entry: 1,42
